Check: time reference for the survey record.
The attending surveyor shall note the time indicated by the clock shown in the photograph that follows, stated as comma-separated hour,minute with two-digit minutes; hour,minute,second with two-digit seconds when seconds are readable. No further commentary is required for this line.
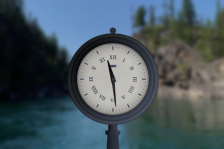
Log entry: 11,29
